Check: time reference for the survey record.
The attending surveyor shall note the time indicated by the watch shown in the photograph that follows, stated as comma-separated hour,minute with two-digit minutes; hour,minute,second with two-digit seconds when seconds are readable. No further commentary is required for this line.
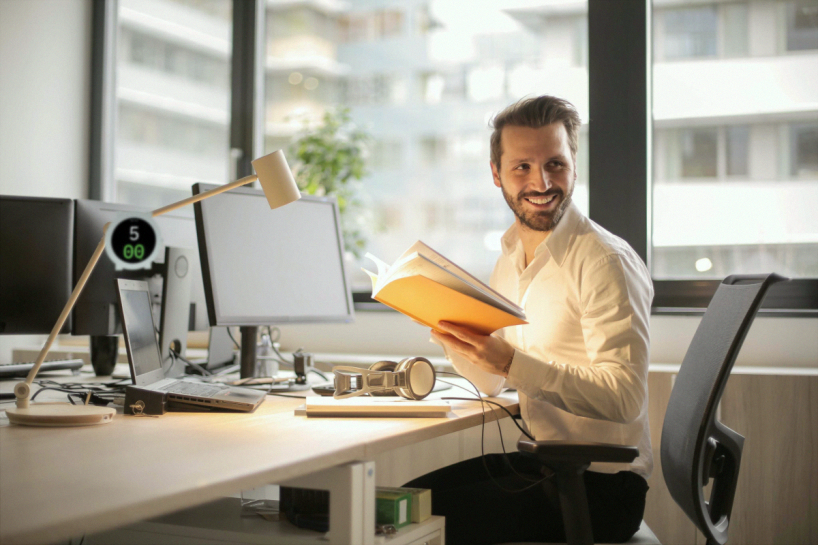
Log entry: 5,00
